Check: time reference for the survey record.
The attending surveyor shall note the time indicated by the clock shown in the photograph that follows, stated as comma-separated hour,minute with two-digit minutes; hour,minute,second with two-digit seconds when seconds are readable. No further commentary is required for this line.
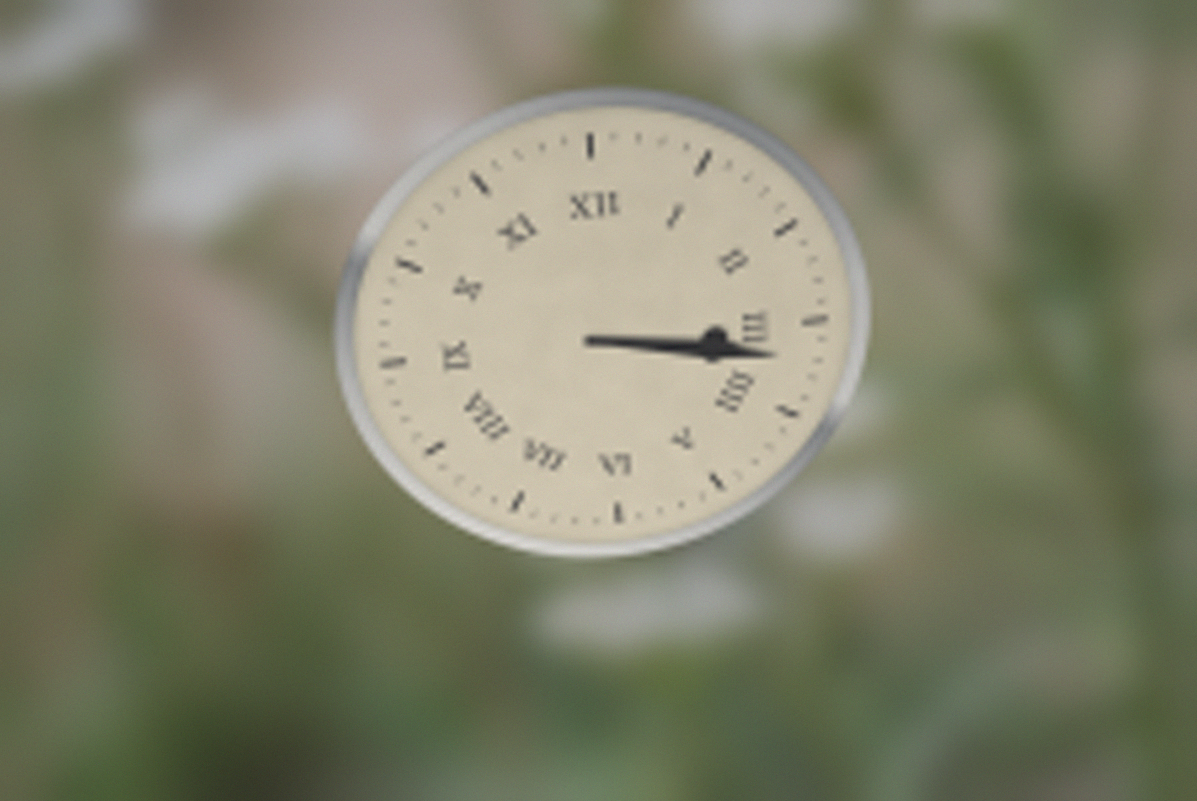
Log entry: 3,17
